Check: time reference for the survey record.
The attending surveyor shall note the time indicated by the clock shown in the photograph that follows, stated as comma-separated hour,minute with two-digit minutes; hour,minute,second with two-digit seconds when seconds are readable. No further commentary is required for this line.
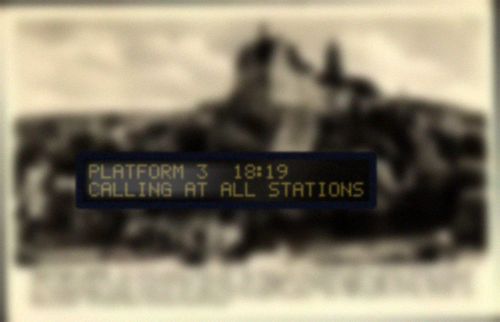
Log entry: 18,19
